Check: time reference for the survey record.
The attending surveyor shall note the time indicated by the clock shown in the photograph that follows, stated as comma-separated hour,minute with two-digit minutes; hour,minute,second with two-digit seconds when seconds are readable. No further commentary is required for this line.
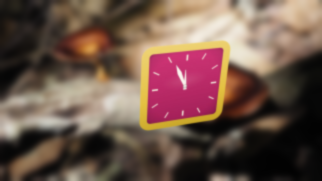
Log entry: 11,56
